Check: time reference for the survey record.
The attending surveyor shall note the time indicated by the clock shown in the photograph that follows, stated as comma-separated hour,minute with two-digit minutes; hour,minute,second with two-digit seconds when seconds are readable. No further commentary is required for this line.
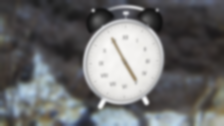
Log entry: 4,55
